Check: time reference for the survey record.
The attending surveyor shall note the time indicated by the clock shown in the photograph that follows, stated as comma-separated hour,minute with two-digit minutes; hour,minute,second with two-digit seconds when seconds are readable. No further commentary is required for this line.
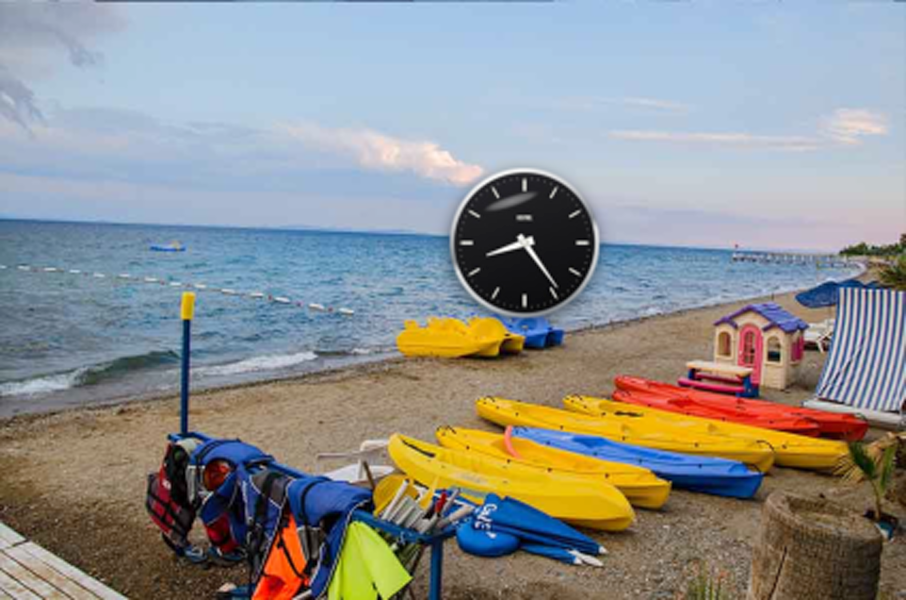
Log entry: 8,24
